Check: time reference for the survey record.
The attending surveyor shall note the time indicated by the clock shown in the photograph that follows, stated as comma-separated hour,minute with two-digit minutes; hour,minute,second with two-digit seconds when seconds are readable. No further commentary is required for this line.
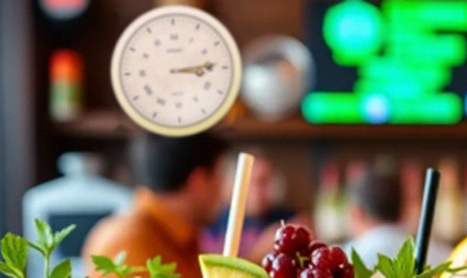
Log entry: 3,14
